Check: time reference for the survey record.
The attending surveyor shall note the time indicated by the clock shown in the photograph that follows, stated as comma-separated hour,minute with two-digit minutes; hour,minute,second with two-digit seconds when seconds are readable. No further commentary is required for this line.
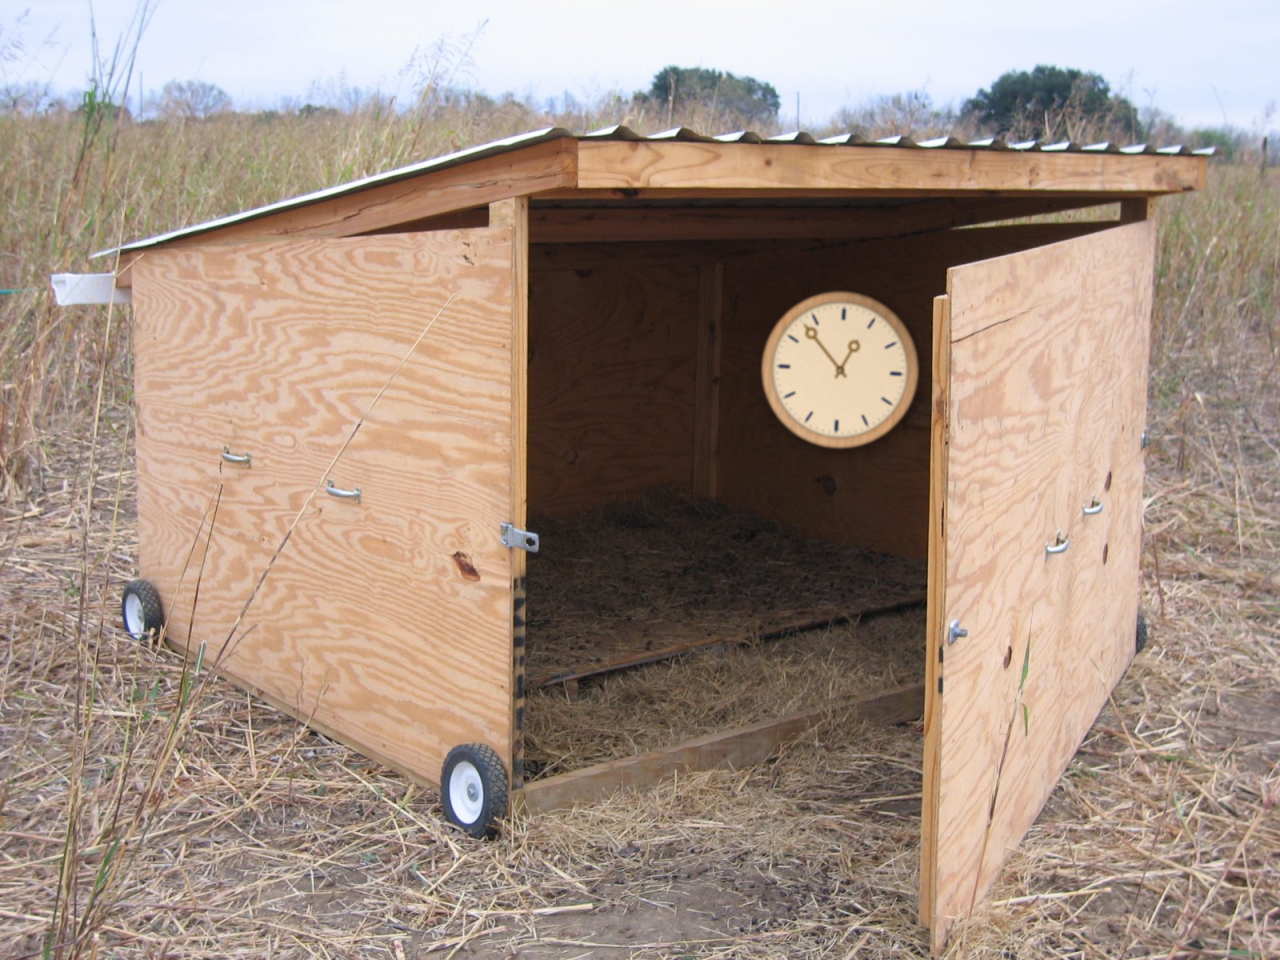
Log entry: 12,53
